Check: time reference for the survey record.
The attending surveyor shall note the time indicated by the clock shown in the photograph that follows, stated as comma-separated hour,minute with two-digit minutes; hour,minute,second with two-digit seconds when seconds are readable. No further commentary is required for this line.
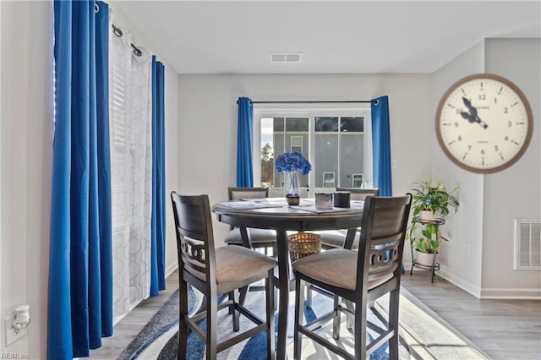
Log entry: 9,54
